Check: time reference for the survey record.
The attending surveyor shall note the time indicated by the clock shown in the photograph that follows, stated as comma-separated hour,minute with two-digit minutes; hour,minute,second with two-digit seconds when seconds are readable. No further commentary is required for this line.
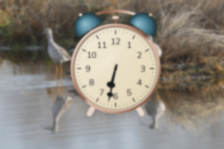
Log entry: 6,32
